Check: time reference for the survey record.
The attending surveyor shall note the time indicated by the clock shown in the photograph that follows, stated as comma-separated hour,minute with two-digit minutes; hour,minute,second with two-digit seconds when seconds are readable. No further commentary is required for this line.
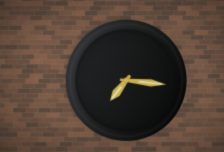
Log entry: 7,16
